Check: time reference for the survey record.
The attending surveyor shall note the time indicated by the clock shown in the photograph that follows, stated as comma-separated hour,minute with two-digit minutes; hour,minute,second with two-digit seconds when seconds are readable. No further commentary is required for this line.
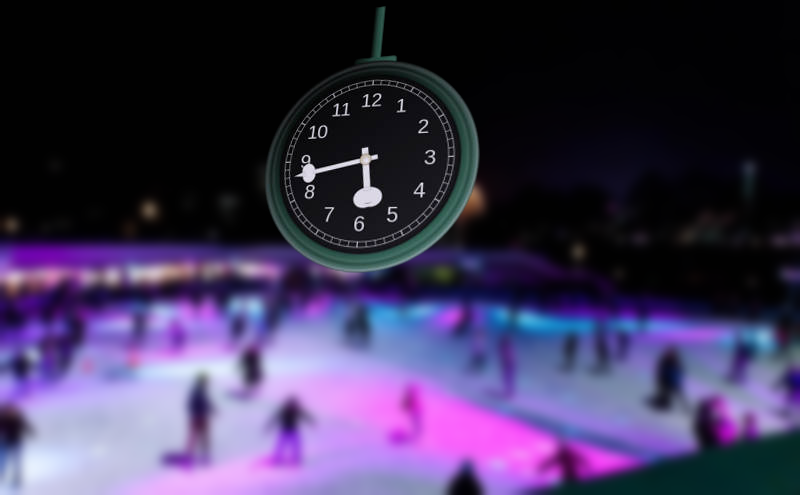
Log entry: 5,43
